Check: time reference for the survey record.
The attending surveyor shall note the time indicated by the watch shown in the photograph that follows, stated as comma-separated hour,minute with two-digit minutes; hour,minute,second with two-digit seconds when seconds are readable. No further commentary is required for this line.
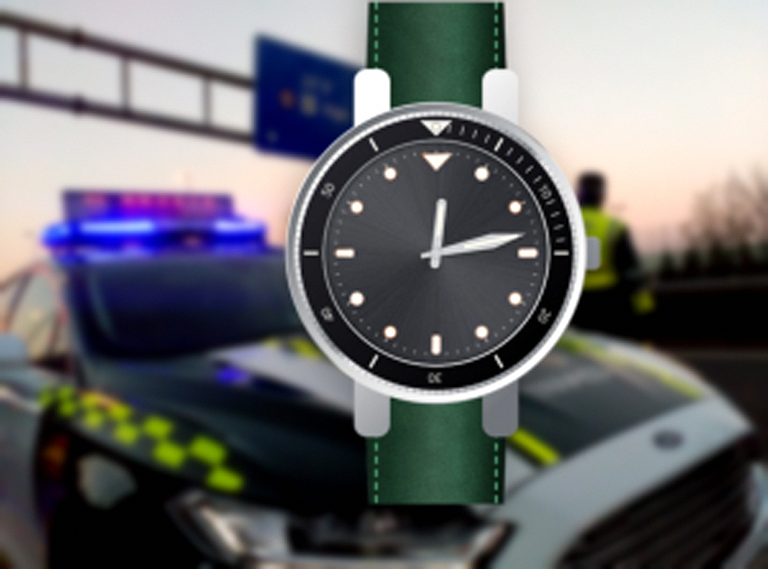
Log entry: 12,13
